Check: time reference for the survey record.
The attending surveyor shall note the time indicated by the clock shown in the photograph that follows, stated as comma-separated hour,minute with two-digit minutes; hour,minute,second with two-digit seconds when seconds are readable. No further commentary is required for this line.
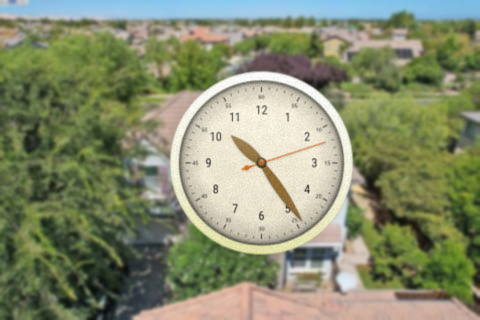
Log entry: 10,24,12
